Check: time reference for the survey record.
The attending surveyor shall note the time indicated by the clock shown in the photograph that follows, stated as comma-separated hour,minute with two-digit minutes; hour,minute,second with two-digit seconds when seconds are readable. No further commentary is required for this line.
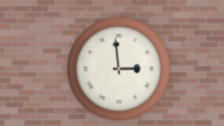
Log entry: 2,59
